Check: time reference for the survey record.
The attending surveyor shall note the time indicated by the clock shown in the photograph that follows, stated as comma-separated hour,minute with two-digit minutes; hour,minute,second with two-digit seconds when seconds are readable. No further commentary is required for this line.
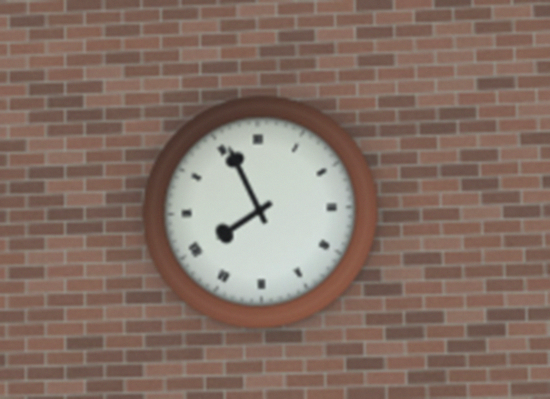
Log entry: 7,56
